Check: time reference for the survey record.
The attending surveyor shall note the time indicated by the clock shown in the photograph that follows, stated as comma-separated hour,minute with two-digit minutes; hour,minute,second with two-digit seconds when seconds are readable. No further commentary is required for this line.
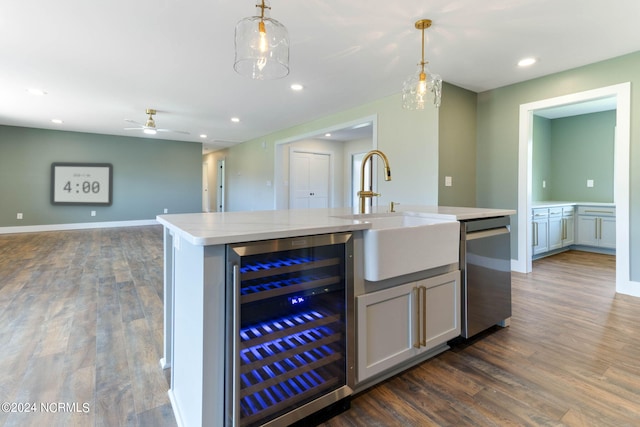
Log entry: 4,00
